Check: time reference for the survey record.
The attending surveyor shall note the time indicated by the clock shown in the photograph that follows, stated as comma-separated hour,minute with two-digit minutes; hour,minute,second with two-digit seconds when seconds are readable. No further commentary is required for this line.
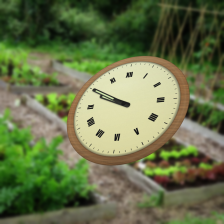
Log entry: 9,50
